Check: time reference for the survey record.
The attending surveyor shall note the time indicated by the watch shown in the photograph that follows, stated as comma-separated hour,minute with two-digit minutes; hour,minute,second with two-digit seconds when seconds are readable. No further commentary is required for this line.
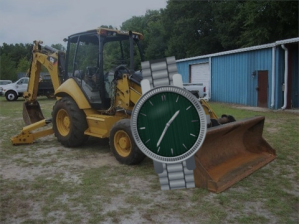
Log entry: 1,36
